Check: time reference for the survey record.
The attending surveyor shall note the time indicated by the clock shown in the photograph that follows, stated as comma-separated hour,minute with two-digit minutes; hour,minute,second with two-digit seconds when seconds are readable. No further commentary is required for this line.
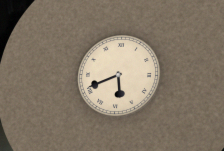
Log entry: 5,41
